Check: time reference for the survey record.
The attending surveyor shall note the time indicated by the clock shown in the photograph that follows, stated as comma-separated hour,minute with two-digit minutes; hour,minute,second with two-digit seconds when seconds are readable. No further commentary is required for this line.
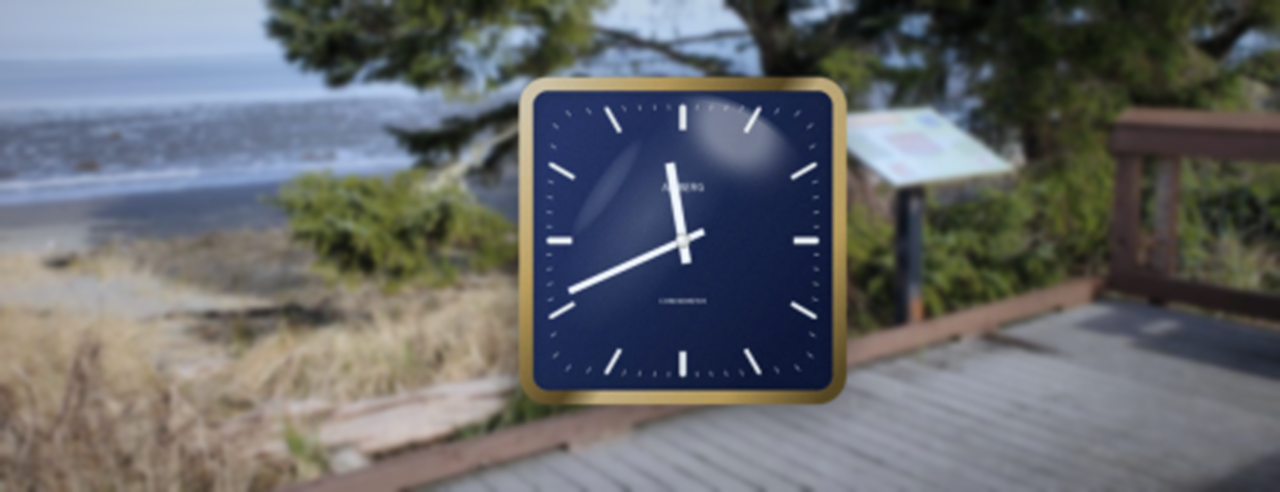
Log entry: 11,41
